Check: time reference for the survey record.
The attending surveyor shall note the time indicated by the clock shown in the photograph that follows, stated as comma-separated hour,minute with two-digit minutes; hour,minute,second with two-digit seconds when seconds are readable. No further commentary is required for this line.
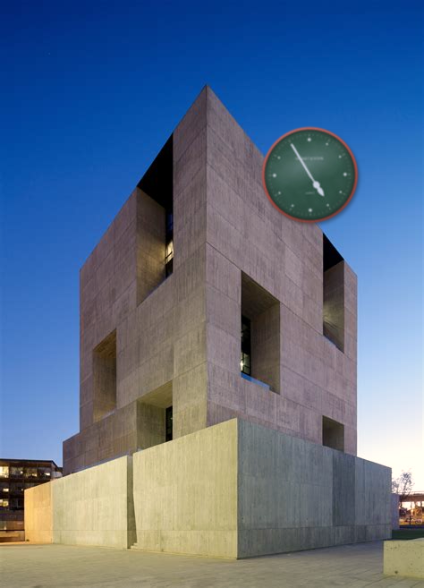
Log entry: 4,55
